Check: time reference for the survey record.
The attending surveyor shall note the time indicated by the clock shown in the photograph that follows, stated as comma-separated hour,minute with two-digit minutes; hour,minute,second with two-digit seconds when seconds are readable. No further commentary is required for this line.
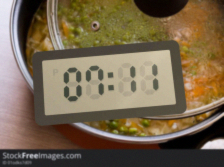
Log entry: 7,11
